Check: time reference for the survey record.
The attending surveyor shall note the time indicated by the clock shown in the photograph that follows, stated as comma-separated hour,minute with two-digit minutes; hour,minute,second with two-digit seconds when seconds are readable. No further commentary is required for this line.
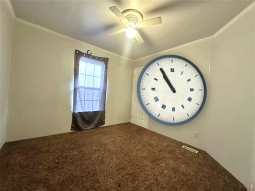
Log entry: 10,55
